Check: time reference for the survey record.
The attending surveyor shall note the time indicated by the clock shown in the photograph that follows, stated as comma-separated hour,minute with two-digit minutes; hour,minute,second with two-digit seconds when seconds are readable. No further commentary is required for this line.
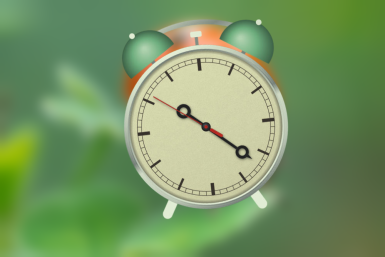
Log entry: 10,21,51
